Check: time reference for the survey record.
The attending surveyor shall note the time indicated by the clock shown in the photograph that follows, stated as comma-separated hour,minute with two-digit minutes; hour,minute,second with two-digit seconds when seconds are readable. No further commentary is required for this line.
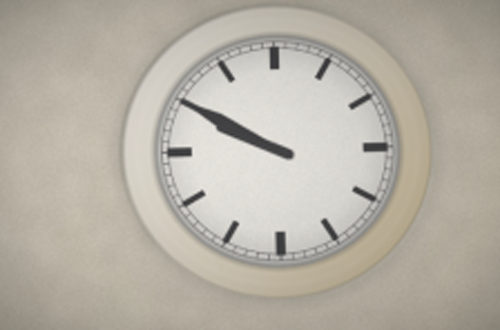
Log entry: 9,50
